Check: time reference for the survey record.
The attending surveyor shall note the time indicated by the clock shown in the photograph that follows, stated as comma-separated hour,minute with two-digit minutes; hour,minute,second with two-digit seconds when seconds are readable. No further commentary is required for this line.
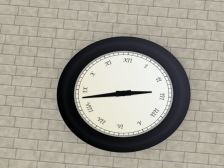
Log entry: 2,43
